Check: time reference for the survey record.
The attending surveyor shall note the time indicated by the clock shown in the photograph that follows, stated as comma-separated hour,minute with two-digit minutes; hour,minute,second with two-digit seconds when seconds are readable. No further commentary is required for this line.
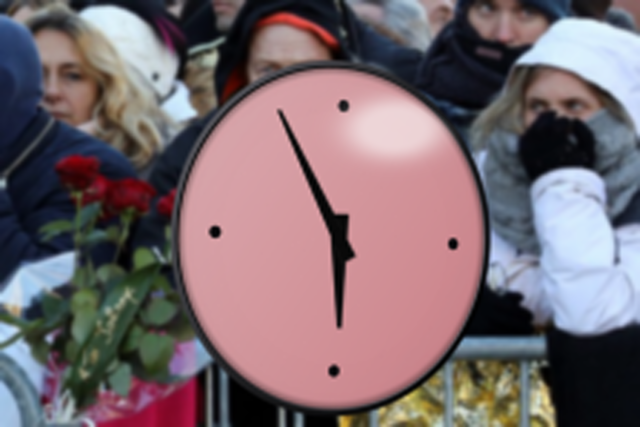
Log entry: 5,55
